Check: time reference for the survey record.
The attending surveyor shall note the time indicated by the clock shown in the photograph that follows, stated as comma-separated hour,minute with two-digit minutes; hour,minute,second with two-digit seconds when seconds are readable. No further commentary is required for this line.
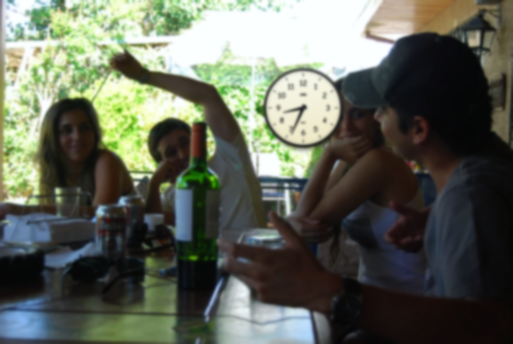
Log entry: 8,34
